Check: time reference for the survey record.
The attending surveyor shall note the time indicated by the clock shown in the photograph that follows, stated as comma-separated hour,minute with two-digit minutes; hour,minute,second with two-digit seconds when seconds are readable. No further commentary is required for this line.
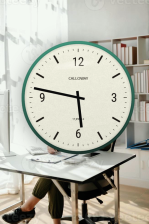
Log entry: 5,47
